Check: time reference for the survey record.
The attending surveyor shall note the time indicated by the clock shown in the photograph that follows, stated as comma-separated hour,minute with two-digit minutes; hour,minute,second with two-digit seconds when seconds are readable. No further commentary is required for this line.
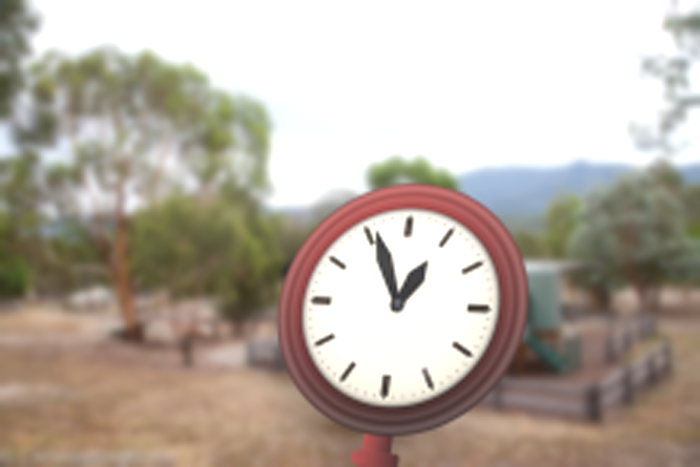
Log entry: 12,56
